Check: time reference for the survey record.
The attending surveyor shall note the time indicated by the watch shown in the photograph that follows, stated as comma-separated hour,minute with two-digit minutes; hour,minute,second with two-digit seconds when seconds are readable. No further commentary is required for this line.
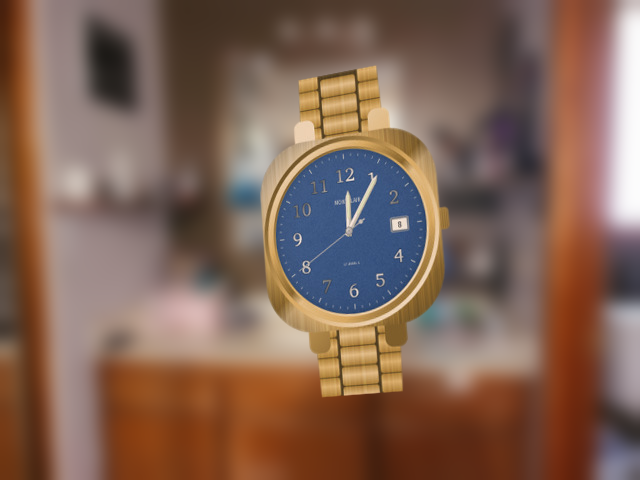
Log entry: 12,05,40
